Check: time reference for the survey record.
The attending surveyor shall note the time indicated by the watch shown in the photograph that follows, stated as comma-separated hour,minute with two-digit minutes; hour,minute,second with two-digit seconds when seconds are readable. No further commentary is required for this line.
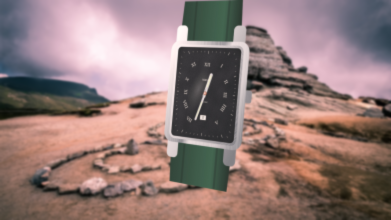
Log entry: 12,33
